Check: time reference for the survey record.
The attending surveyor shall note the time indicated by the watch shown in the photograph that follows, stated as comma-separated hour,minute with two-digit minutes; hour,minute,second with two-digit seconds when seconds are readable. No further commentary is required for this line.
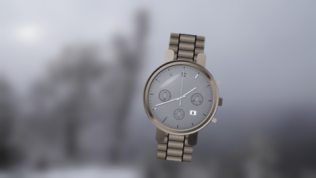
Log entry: 1,41
